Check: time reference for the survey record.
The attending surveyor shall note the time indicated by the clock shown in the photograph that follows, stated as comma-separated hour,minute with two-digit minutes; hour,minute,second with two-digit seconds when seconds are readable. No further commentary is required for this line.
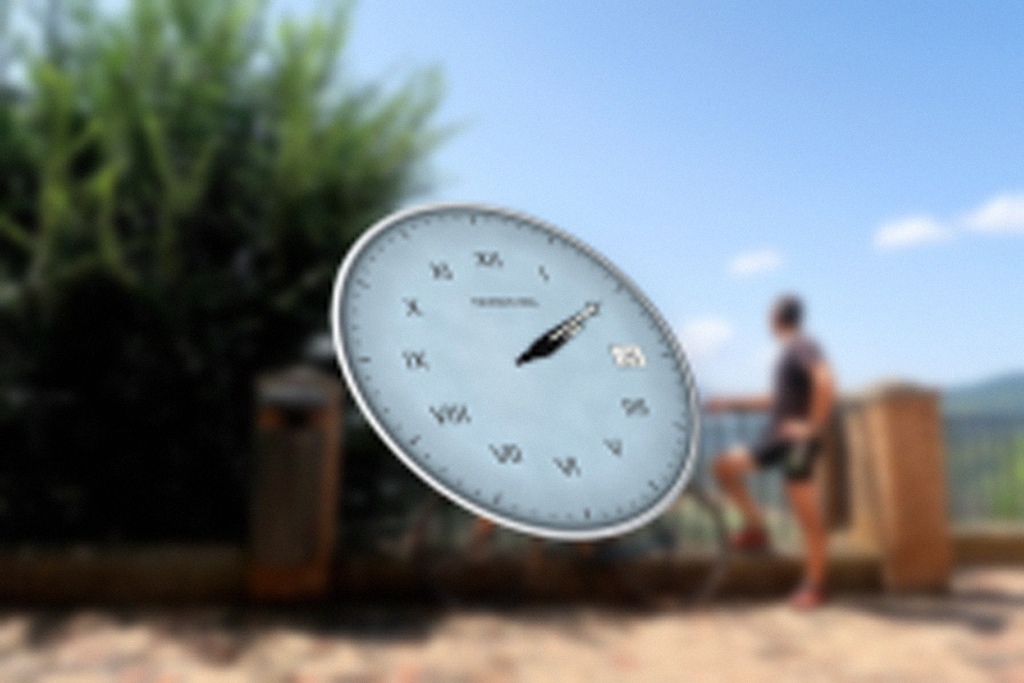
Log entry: 2,10
